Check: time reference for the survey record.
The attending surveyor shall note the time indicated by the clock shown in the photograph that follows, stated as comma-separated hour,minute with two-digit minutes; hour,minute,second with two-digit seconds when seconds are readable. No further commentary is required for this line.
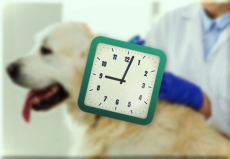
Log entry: 9,02
